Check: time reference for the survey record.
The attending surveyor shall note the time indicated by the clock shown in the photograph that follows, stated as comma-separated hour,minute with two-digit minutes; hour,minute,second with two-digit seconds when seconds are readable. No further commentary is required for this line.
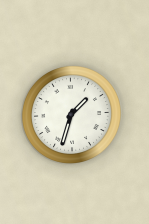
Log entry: 1,33
